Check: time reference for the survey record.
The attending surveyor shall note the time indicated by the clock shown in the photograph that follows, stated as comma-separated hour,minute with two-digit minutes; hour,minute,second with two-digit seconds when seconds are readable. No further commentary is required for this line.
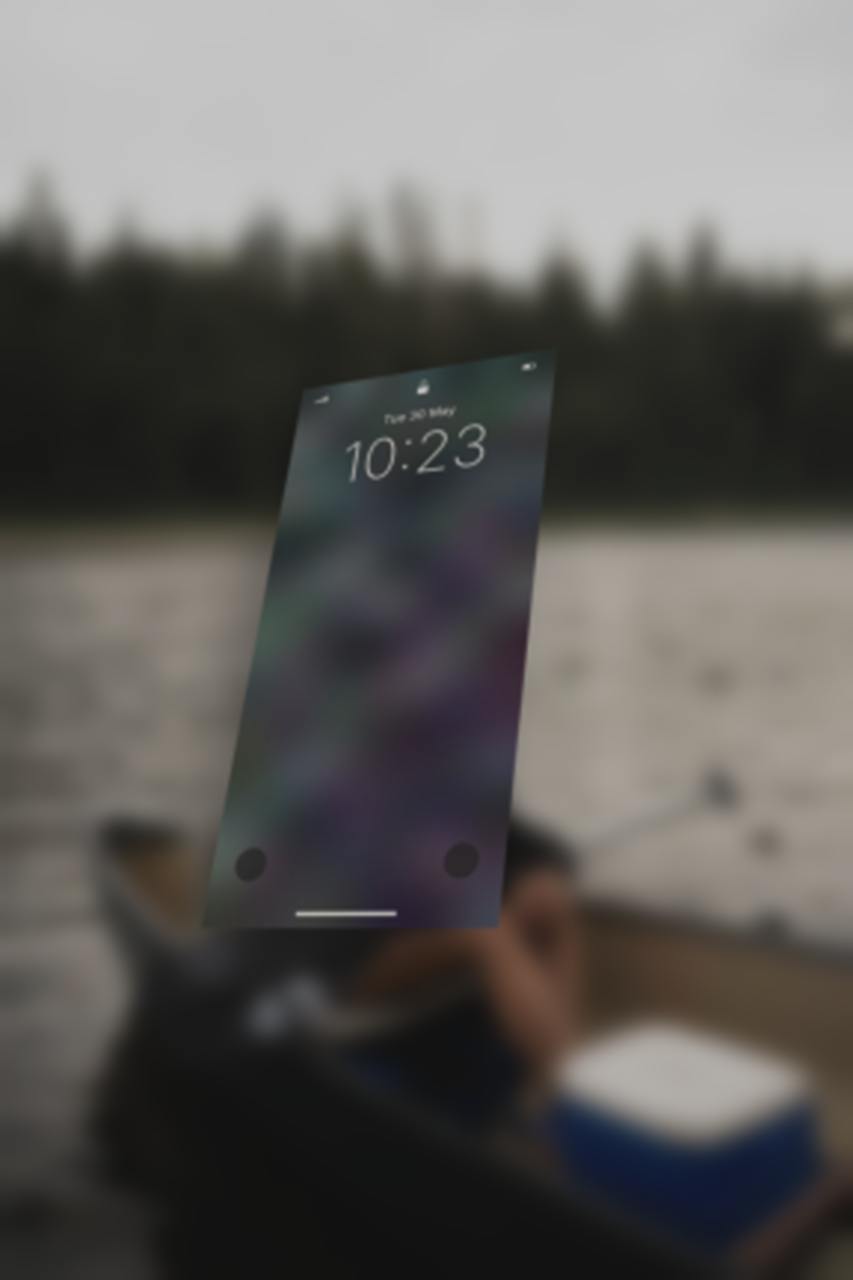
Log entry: 10,23
